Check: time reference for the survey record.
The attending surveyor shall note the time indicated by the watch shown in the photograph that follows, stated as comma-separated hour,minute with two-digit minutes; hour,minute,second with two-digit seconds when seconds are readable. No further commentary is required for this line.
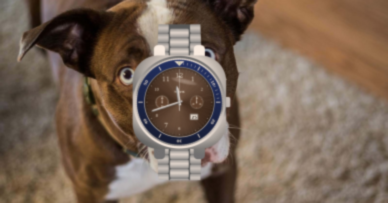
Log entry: 11,42
